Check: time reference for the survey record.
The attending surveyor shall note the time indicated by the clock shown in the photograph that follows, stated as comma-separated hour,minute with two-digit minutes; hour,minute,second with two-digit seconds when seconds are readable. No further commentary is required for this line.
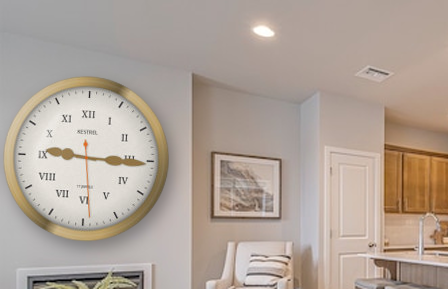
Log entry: 9,15,29
